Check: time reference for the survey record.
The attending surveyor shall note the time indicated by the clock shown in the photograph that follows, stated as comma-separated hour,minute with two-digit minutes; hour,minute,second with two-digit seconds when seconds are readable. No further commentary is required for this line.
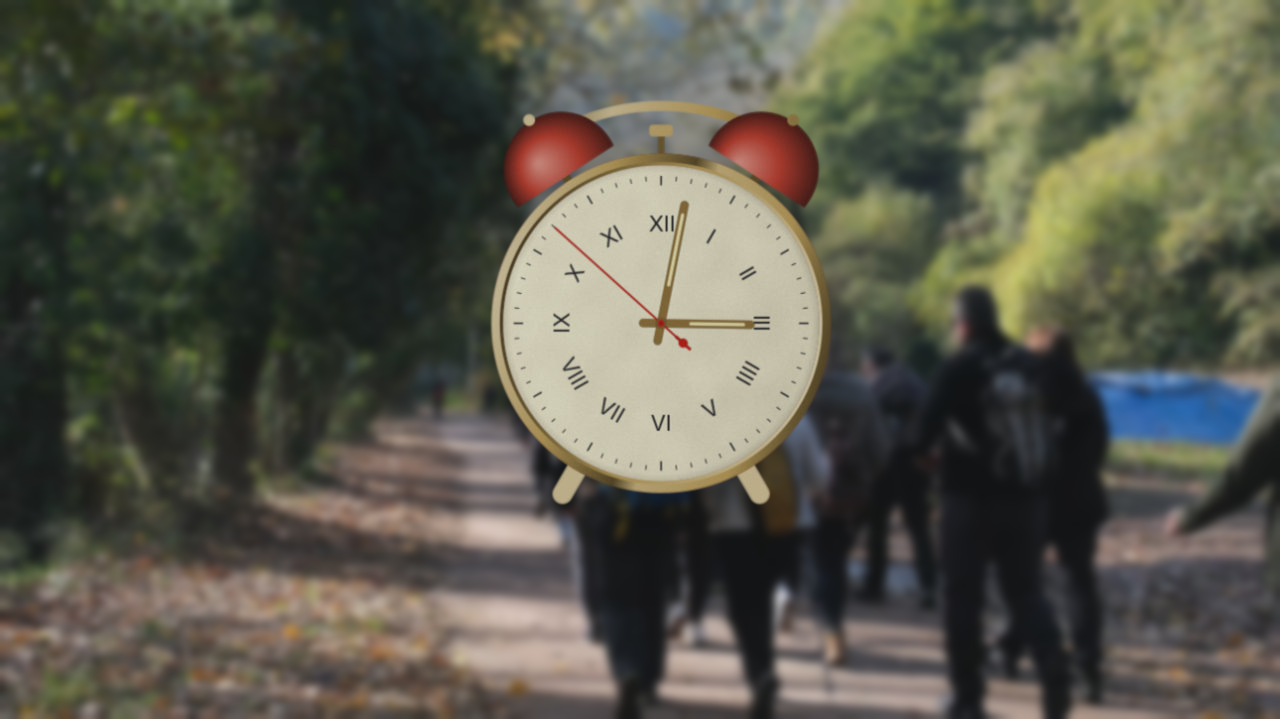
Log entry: 3,01,52
